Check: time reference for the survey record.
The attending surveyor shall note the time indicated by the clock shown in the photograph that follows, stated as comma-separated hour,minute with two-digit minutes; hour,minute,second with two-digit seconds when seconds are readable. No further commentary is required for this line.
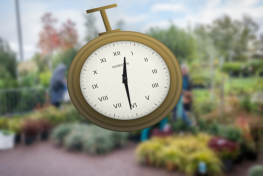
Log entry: 12,31
